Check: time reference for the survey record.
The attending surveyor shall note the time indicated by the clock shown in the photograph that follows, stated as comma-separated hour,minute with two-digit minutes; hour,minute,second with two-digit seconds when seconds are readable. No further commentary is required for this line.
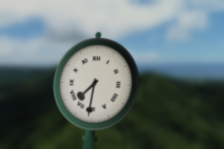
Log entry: 7,31
